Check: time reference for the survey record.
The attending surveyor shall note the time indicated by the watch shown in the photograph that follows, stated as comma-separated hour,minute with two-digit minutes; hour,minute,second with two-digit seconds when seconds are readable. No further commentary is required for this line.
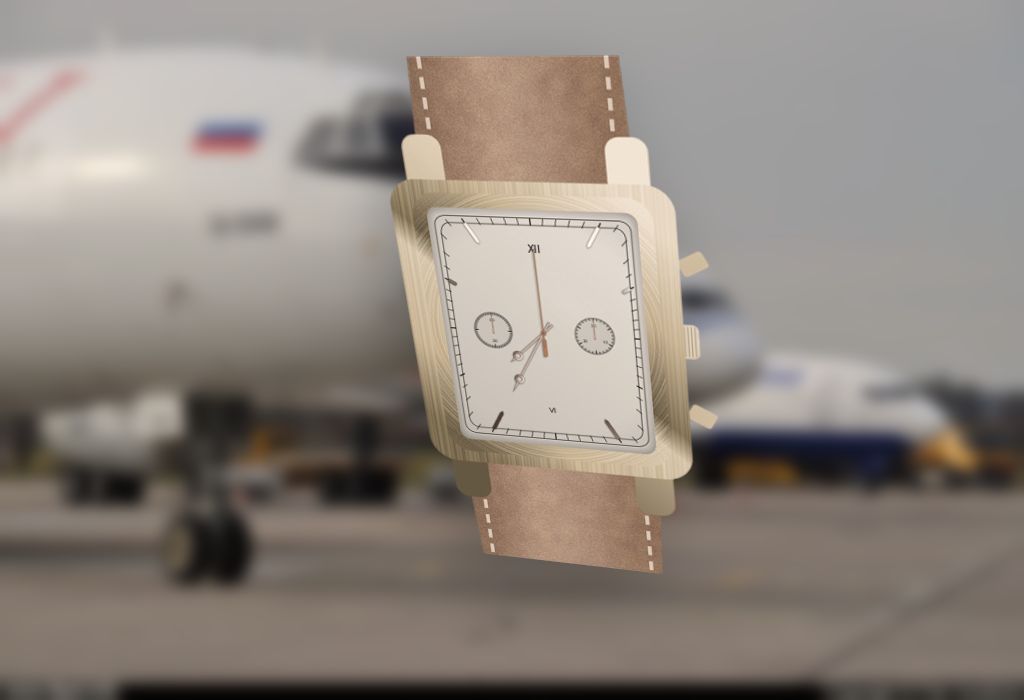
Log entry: 7,35
